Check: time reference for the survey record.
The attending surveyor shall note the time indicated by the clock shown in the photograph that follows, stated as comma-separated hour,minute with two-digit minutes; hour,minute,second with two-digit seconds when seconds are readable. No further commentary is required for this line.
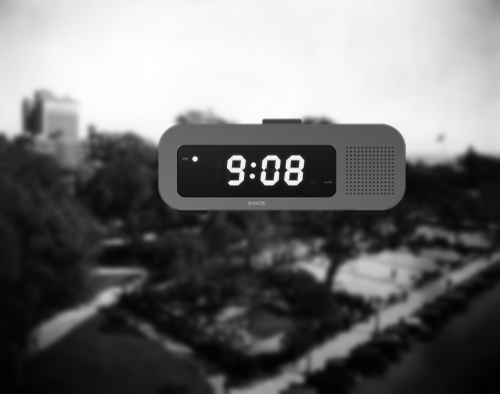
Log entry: 9,08
